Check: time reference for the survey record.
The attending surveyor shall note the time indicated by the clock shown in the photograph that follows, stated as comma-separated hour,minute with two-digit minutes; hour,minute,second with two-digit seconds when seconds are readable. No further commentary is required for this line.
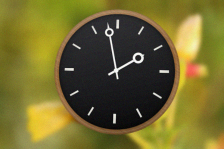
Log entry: 1,58
